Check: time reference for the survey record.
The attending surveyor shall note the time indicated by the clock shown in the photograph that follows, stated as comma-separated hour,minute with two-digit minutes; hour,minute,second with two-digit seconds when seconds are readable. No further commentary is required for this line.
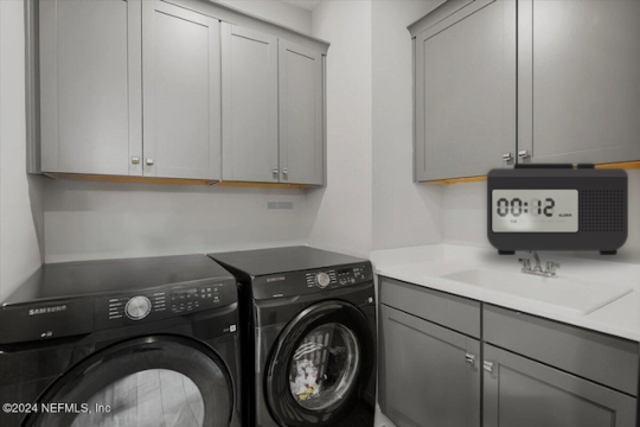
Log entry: 0,12
